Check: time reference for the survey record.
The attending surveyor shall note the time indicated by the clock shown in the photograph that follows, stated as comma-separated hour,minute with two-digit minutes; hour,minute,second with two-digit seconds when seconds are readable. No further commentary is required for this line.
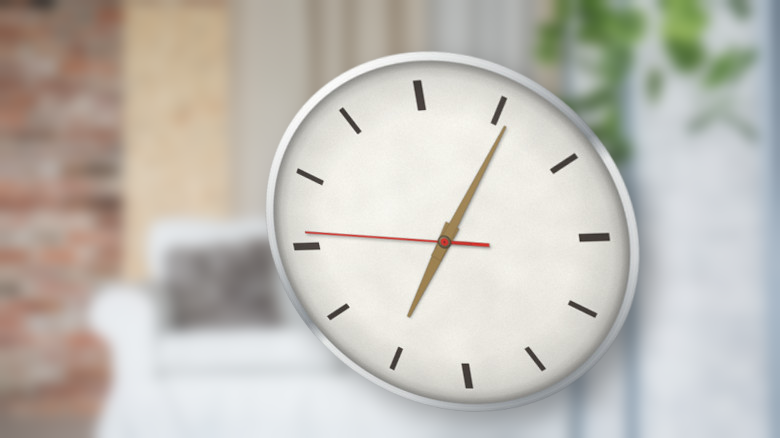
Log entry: 7,05,46
